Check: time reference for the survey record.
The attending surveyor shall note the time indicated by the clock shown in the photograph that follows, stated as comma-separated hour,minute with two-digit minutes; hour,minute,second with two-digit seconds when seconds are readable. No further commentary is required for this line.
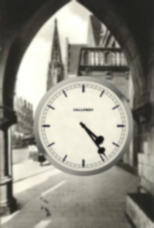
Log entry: 4,24
